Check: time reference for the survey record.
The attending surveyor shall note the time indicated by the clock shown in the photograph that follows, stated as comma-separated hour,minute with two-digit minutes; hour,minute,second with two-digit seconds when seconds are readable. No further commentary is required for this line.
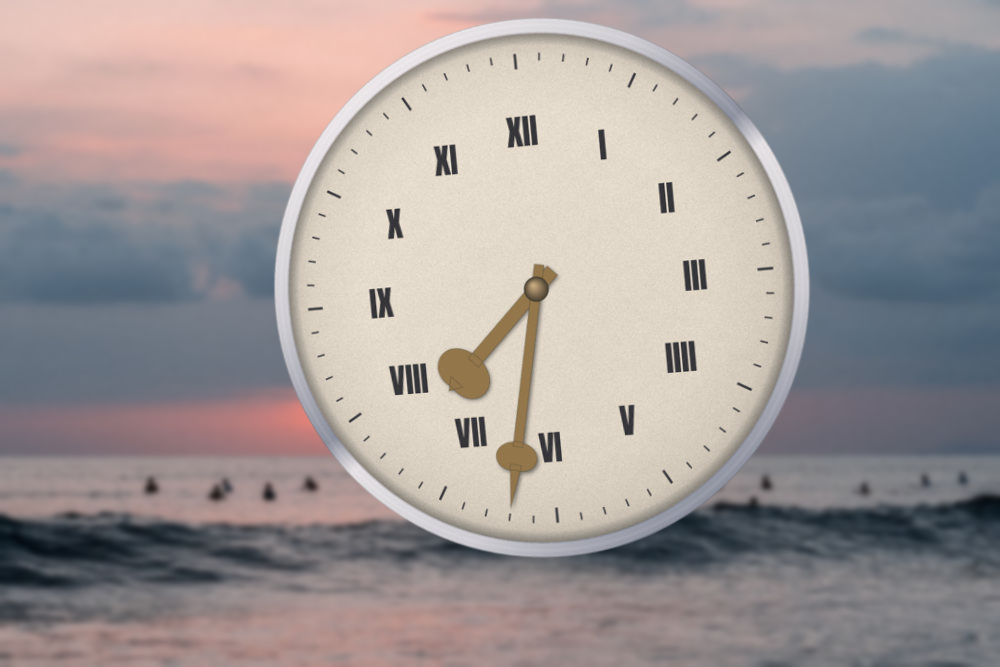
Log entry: 7,32
